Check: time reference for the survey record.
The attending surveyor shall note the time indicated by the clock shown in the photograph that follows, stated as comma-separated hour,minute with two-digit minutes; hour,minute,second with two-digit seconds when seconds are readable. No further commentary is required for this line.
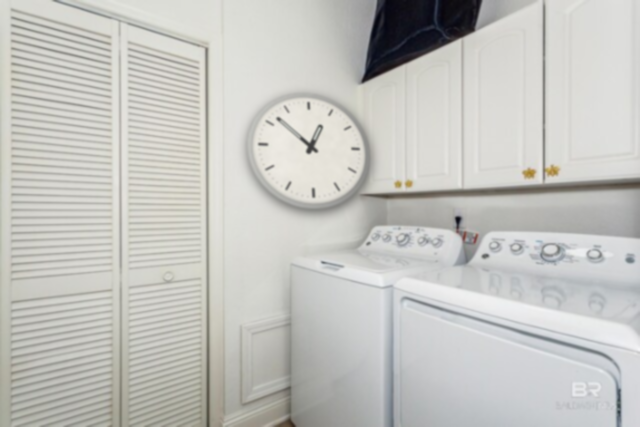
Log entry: 12,52
